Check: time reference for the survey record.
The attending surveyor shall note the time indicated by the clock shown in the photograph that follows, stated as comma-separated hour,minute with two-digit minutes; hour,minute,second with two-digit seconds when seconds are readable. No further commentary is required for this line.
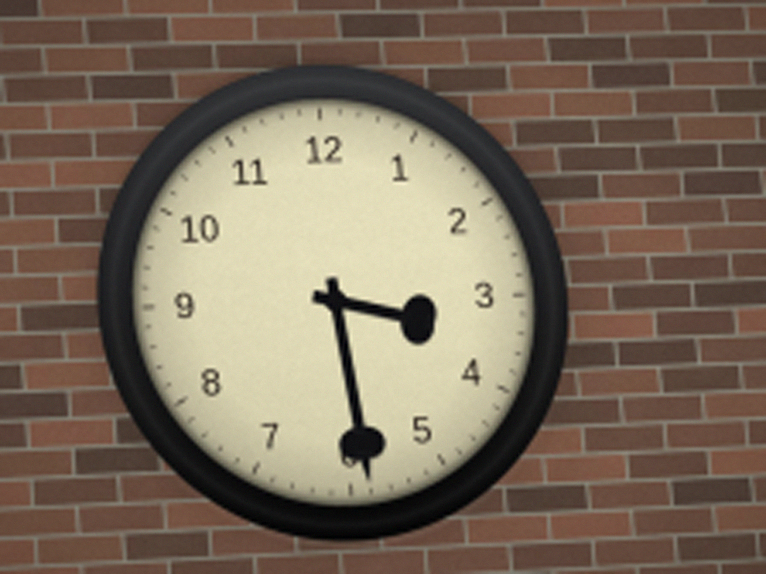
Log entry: 3,29
